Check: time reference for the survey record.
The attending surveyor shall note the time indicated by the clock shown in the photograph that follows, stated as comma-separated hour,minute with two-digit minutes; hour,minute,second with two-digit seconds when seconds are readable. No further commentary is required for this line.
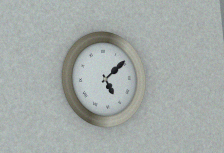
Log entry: 5,09
